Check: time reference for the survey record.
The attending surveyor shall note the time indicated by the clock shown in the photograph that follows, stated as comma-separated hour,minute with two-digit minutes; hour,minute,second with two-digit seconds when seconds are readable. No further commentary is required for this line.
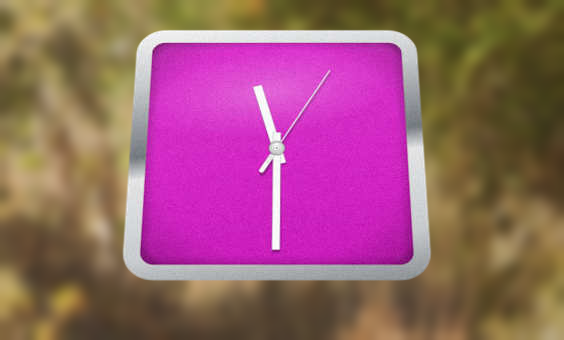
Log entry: 11,30,05
